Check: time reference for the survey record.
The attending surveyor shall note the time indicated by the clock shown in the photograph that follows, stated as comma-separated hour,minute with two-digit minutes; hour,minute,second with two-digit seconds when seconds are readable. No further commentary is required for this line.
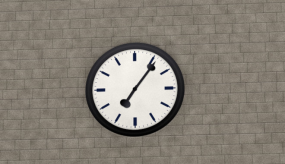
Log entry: 7,06
